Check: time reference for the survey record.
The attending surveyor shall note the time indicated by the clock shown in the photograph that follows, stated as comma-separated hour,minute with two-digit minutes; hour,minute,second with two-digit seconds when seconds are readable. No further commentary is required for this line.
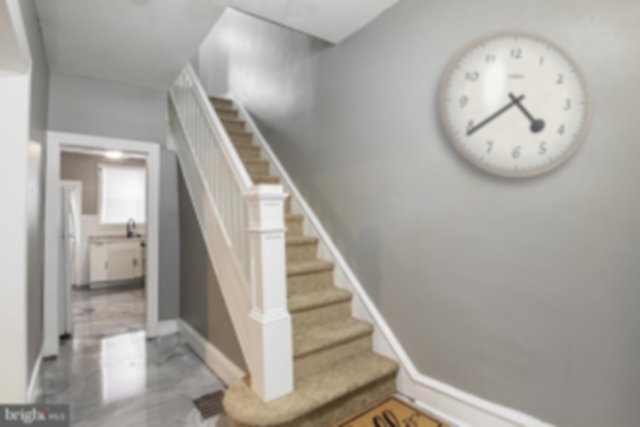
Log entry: 4,39
